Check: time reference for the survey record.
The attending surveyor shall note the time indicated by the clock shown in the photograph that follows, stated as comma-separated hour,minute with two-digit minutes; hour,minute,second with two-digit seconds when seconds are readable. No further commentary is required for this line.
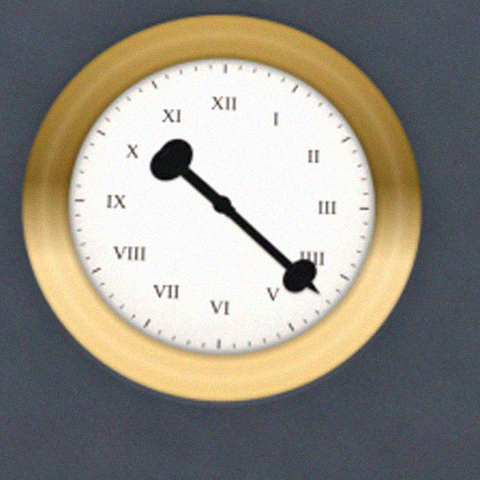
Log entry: 10,22
